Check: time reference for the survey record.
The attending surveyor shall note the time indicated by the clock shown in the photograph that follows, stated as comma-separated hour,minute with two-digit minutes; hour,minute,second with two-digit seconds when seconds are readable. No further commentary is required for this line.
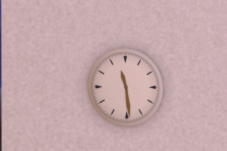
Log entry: 11,29
